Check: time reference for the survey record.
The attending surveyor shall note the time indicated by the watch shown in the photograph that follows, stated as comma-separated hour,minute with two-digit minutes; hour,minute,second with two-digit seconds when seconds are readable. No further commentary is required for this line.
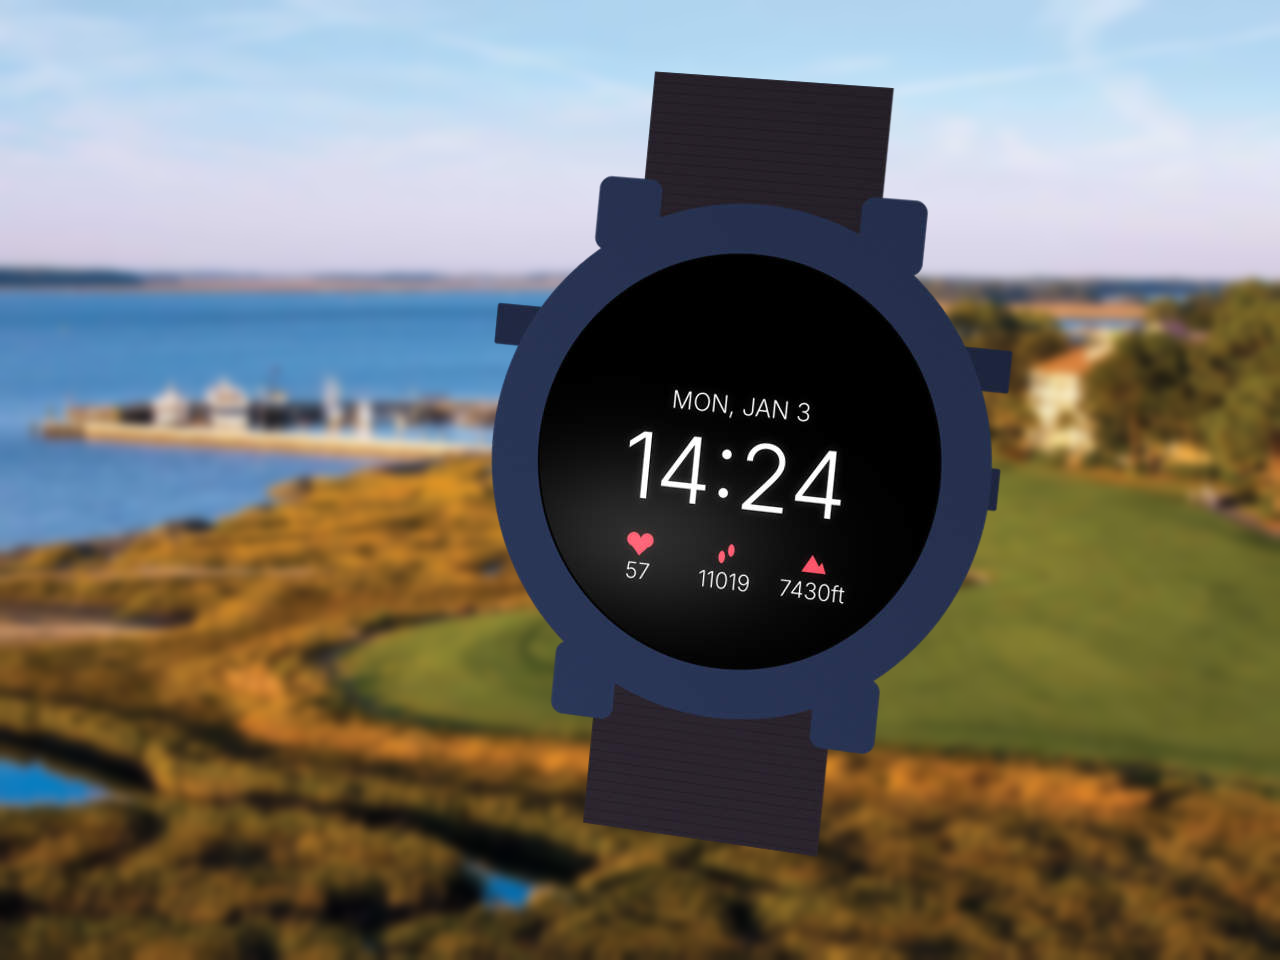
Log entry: 14,24
